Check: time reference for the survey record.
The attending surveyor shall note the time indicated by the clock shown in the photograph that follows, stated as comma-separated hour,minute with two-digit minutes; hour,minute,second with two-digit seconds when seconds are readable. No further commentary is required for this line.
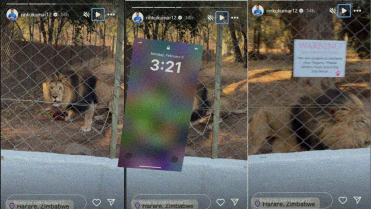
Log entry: 3,21
